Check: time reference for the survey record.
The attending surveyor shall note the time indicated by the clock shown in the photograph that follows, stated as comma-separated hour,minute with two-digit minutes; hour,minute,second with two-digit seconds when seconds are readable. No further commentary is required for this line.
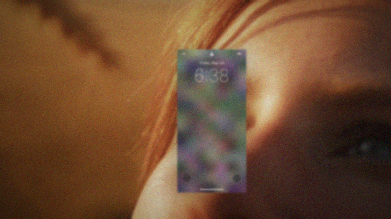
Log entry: 6,38
